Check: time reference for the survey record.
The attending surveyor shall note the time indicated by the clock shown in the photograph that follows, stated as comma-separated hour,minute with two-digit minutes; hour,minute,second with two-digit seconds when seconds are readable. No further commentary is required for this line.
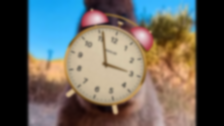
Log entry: 2,56
